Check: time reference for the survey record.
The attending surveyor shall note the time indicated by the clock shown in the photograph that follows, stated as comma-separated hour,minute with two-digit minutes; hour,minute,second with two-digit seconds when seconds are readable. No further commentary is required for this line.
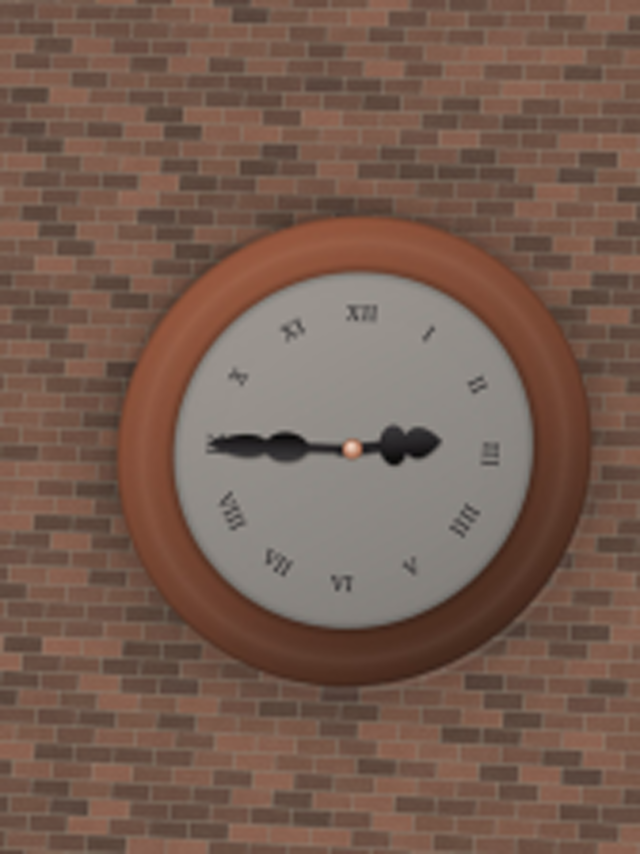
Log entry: 2,45
